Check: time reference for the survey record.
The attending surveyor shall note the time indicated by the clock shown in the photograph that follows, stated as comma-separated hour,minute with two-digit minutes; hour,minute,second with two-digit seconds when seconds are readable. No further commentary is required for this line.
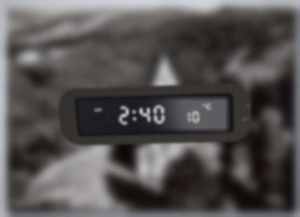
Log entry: 2,40
